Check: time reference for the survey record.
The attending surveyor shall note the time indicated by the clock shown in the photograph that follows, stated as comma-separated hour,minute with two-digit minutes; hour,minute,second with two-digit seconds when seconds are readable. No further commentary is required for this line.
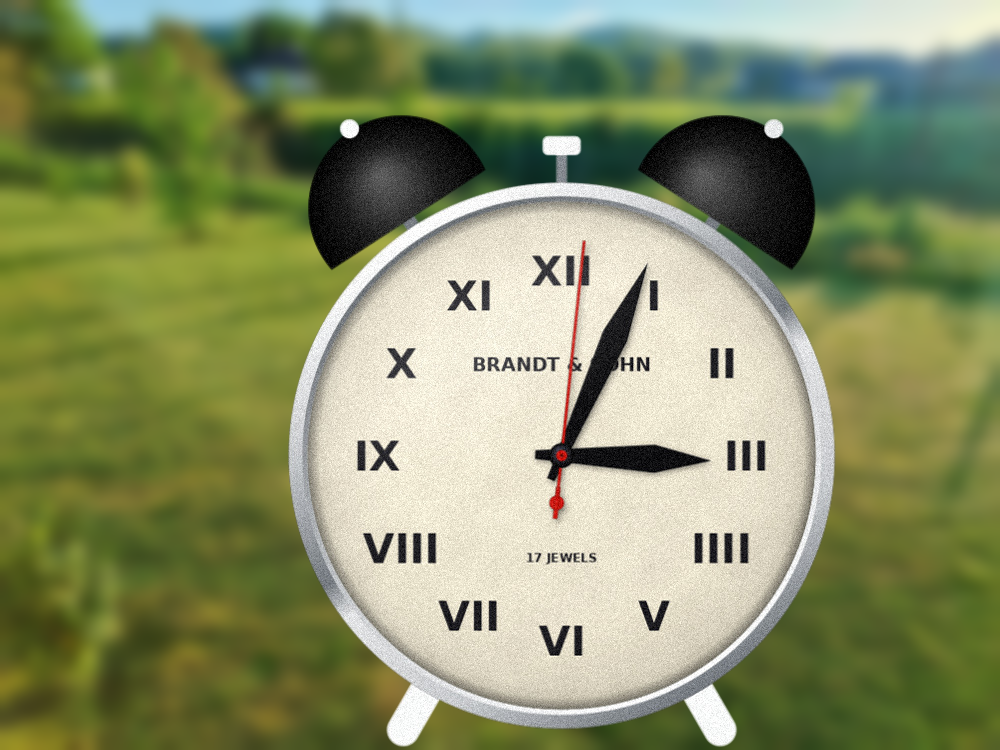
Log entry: 3,04,01
